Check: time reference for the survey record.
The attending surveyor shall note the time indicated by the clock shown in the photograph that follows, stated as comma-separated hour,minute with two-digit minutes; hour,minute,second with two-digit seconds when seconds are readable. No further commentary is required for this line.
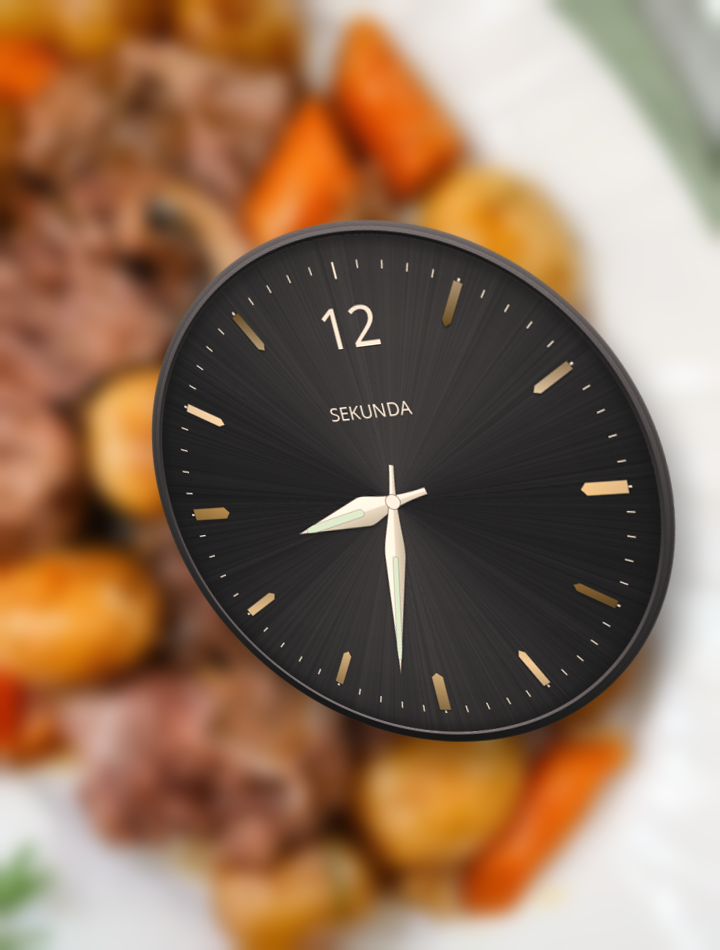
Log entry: 8,32
